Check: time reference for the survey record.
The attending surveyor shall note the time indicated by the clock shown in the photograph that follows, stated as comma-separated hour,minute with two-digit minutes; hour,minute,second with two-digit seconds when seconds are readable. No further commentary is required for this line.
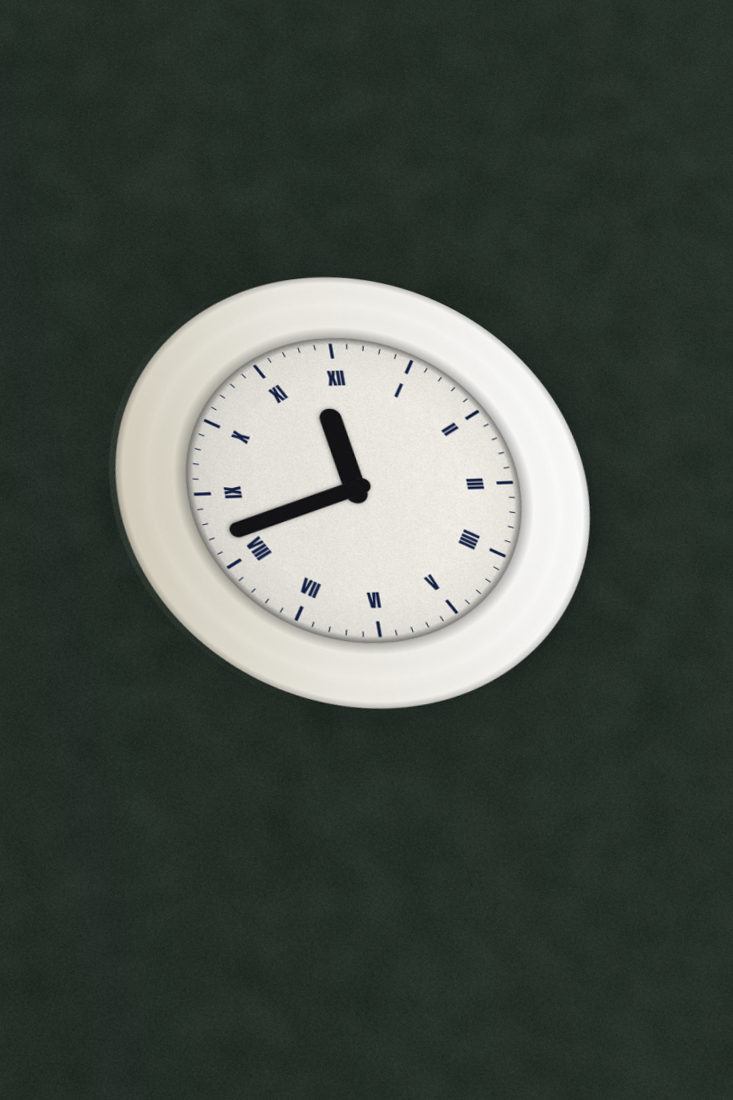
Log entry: 11,42
